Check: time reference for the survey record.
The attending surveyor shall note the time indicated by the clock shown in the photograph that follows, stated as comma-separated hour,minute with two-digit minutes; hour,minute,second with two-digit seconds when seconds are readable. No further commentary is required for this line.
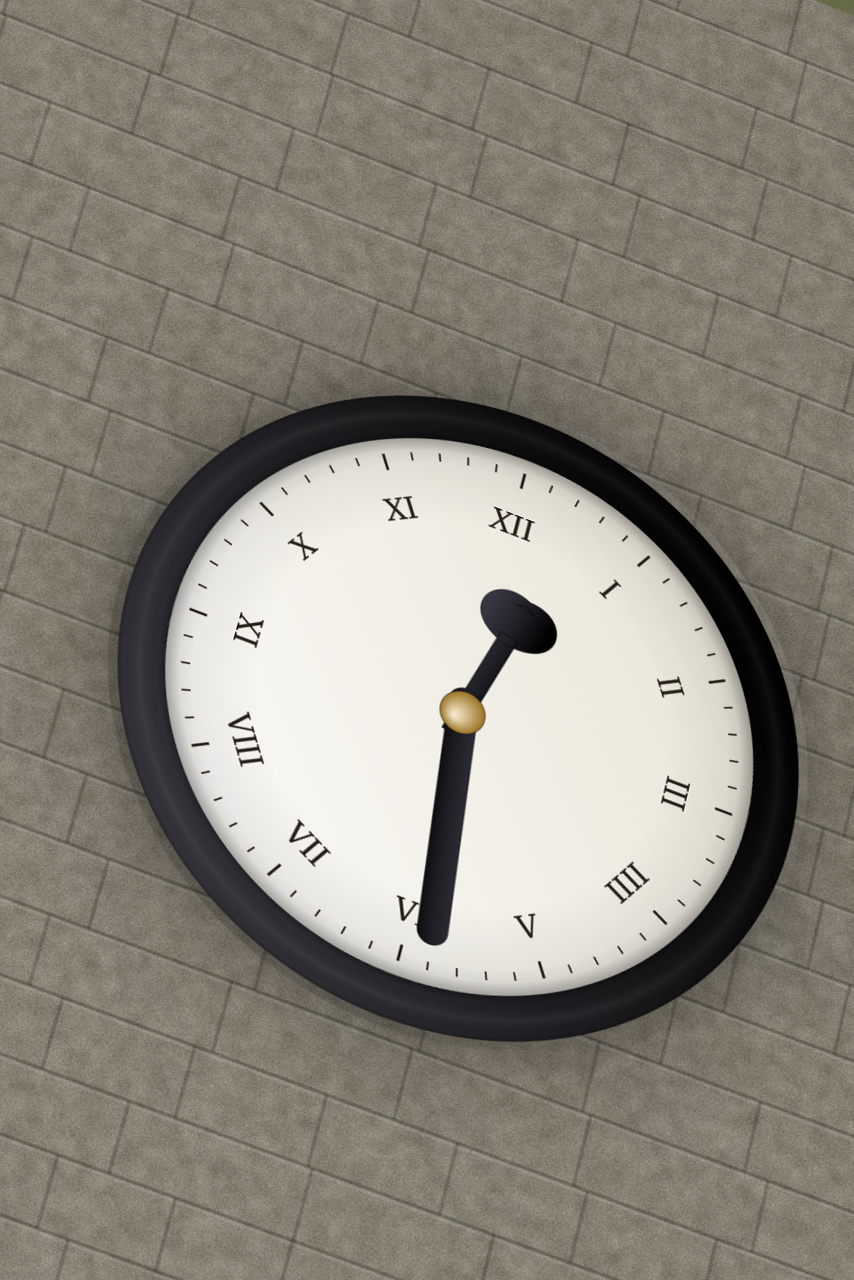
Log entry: 12,29
